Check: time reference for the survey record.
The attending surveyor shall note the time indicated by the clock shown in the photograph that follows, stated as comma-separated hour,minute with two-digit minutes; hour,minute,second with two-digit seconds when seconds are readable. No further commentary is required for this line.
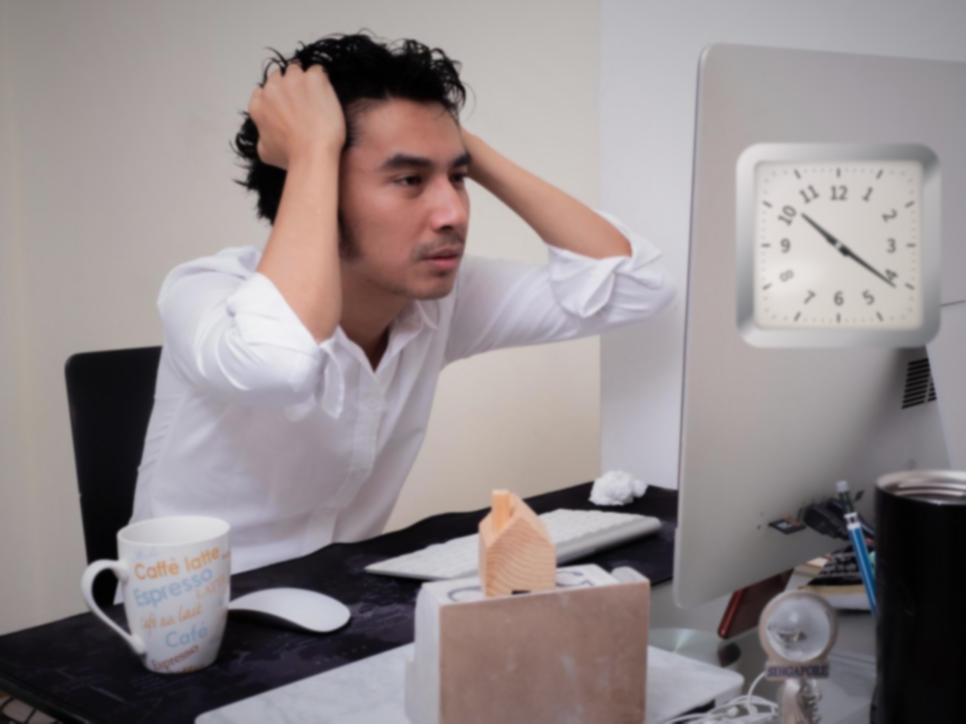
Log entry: 10,21
